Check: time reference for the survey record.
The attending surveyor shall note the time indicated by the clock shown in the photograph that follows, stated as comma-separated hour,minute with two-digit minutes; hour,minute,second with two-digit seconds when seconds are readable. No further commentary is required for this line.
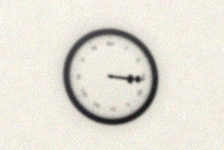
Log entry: 3,16
